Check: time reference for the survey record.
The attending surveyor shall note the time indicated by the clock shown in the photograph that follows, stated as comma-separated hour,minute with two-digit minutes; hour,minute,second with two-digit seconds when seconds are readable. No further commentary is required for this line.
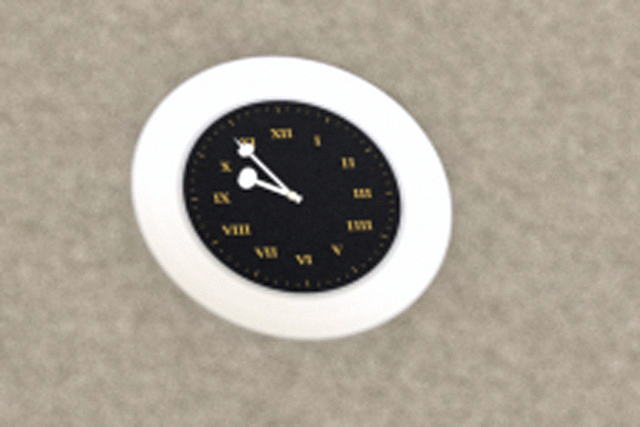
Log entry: 9,54
